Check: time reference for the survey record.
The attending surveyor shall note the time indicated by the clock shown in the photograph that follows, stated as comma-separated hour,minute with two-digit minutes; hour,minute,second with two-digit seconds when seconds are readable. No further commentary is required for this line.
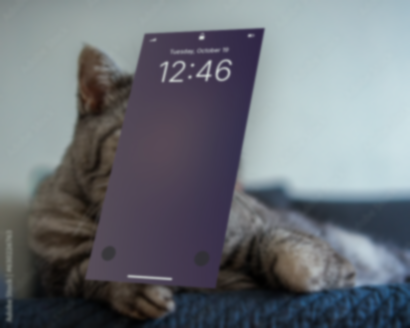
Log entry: 12,46
